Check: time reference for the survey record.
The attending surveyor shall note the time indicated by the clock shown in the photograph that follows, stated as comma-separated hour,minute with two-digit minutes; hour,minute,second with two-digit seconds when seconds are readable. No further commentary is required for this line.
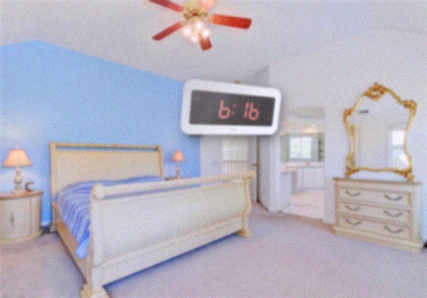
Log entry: 6,16
